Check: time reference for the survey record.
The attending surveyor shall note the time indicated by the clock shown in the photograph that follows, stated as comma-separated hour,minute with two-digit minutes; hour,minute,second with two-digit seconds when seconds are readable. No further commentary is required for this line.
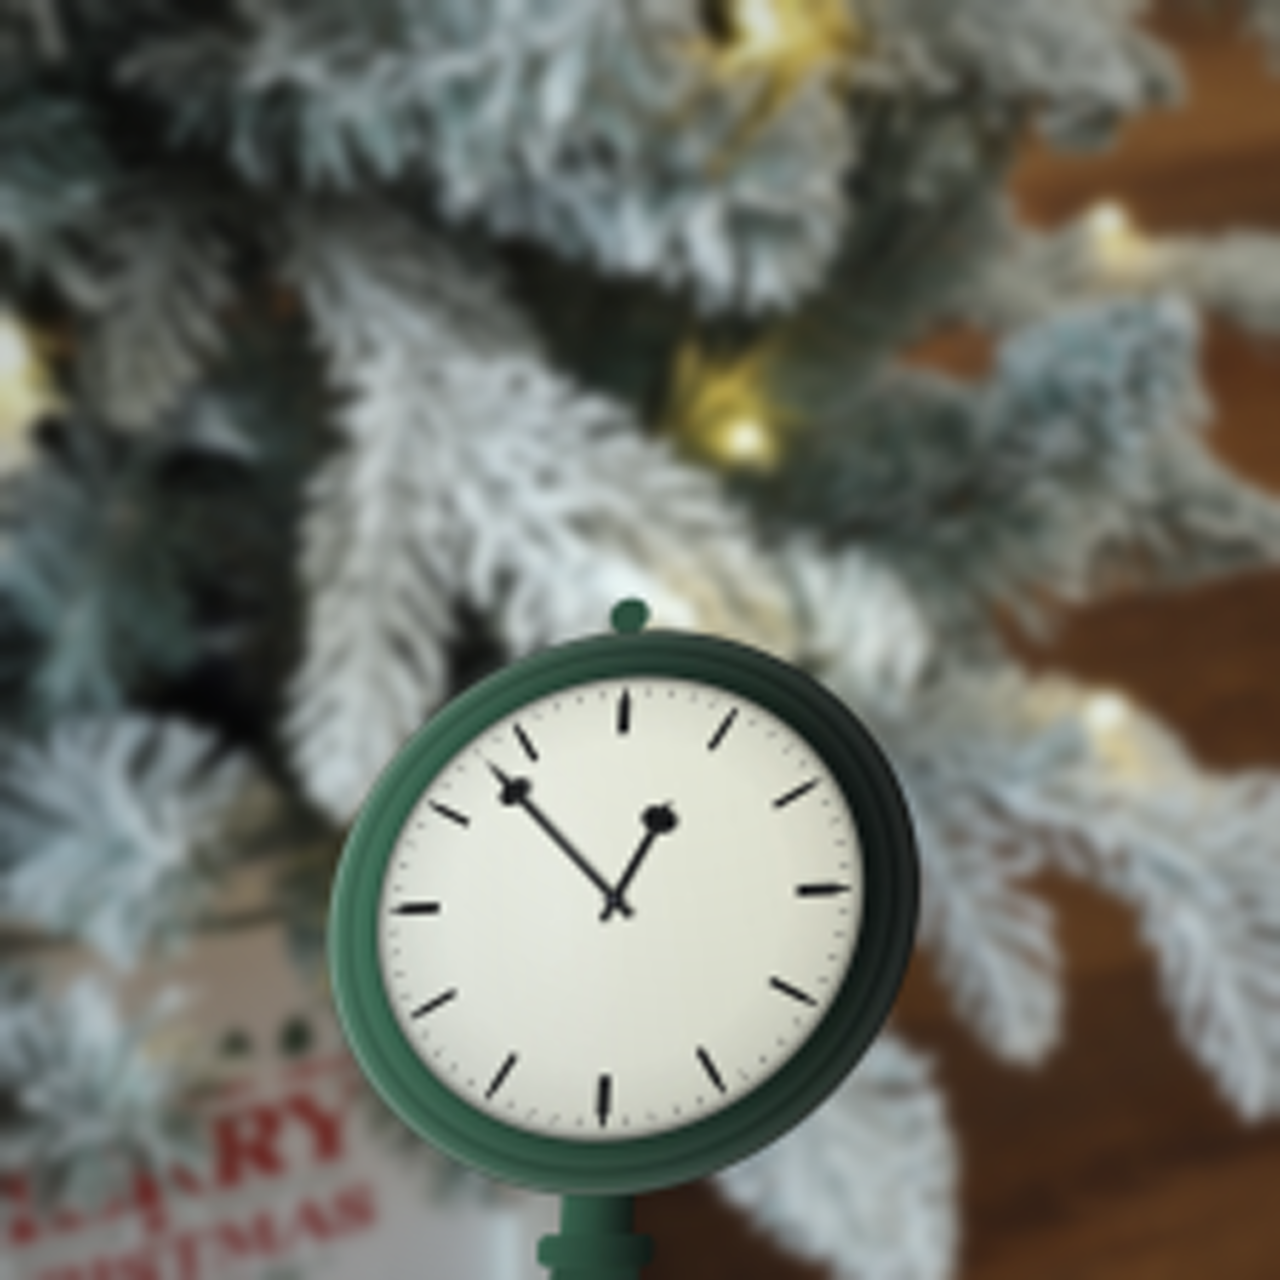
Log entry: 12,53
